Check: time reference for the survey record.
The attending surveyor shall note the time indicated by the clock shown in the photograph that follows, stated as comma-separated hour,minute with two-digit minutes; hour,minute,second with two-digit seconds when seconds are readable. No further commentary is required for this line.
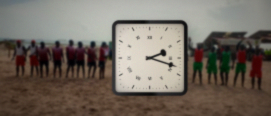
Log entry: 2,18
